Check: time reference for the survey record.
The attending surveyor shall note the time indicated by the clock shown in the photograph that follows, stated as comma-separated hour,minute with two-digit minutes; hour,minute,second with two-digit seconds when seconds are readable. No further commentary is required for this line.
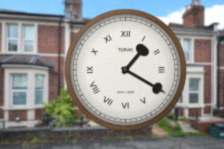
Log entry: 1,20
